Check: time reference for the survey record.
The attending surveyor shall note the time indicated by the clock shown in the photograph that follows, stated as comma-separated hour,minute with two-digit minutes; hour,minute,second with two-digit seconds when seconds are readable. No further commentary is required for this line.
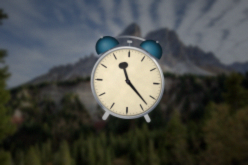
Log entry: 11,23
